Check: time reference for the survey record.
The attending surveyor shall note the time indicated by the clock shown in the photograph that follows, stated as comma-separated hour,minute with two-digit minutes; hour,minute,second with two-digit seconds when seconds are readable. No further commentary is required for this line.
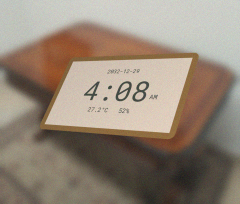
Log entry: 4,08
